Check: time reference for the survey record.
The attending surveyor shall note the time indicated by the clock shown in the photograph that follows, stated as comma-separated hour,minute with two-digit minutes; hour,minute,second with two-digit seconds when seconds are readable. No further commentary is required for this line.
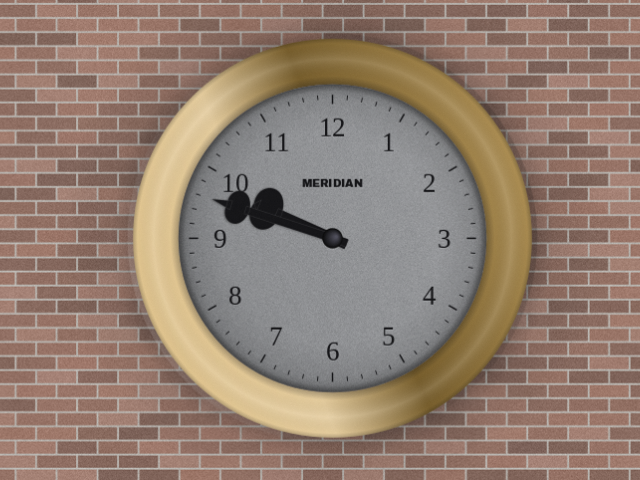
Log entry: 9,48
